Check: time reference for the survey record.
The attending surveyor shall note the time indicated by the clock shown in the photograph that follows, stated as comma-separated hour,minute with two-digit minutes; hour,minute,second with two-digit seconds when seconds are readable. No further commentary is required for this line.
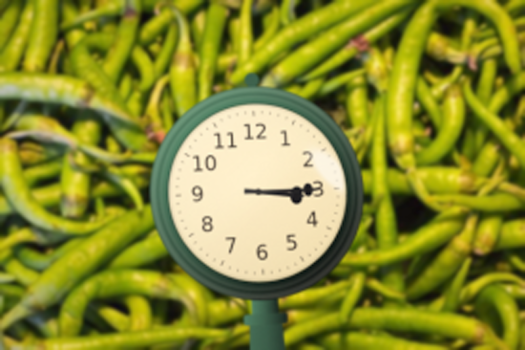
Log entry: 3,15
